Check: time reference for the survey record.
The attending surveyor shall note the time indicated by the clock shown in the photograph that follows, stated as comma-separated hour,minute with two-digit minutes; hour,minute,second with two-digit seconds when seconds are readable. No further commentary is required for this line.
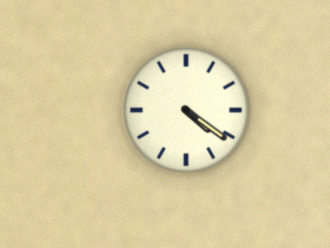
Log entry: 4,21
